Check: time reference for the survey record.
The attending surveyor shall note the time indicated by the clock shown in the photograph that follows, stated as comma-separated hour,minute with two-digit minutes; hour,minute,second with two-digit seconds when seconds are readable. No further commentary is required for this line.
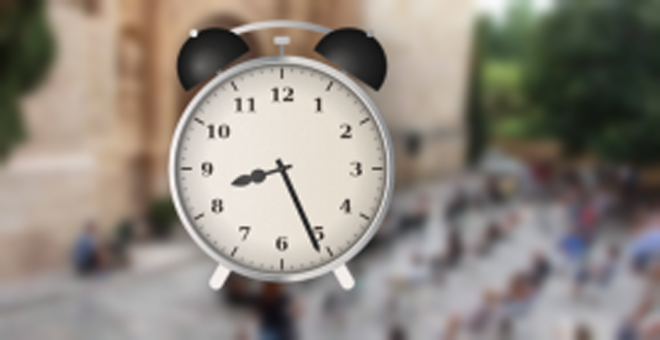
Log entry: 8,26
